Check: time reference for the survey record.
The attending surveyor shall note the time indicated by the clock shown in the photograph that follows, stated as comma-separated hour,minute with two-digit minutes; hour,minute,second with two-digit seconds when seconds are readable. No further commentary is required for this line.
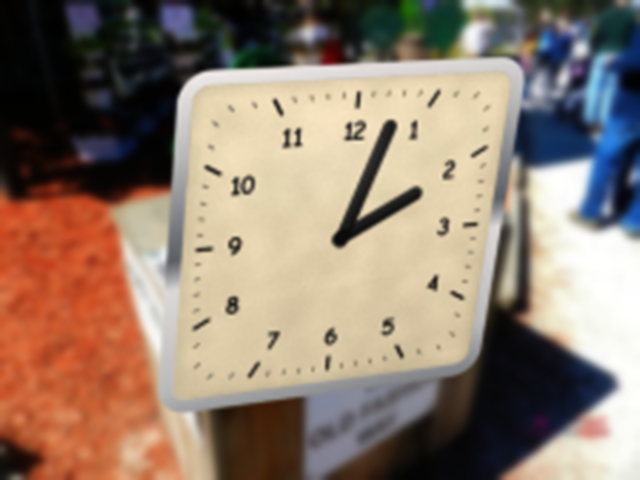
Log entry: 2,03
